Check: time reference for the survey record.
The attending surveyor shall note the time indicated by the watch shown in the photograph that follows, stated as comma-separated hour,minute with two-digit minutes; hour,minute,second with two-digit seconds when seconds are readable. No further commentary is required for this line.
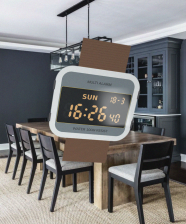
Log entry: 16,26,40
